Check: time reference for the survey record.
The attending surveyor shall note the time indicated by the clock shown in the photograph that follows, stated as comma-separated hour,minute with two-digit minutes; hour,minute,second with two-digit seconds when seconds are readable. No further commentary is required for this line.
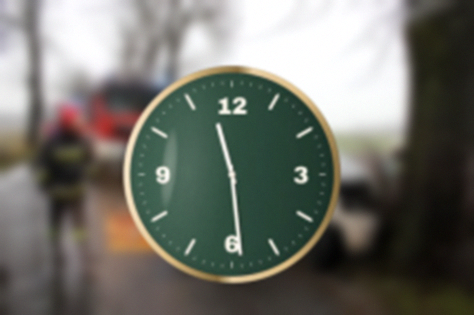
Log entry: 11,29
